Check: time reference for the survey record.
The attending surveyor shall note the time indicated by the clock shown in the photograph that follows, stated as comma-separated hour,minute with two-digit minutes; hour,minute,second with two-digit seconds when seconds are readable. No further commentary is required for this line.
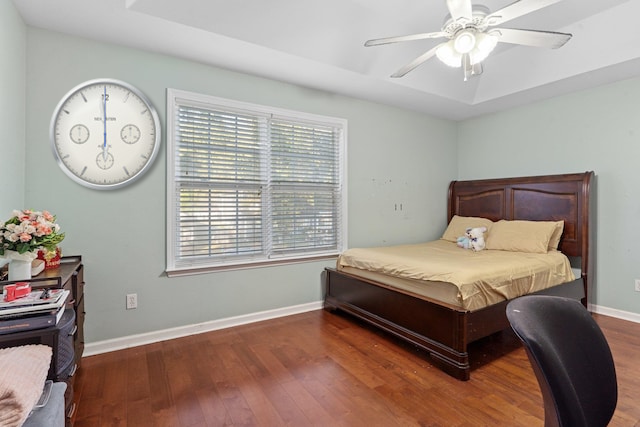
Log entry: 5,59
